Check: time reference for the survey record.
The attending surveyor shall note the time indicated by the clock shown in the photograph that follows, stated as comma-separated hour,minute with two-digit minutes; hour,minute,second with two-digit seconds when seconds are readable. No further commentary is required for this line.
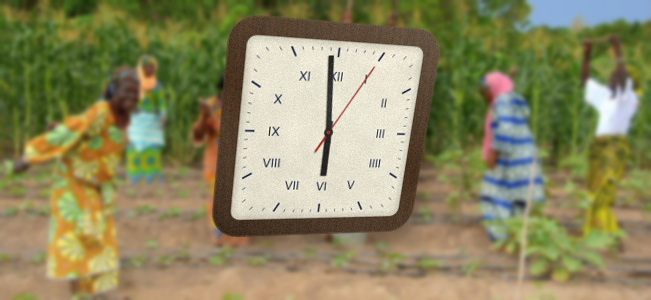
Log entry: 5,59,05
